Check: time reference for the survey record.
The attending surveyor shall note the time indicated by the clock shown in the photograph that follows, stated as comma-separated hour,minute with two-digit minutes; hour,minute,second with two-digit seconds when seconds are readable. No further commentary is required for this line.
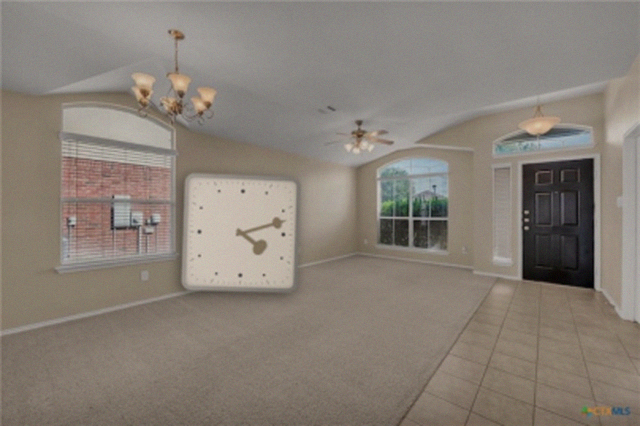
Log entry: 4,12
